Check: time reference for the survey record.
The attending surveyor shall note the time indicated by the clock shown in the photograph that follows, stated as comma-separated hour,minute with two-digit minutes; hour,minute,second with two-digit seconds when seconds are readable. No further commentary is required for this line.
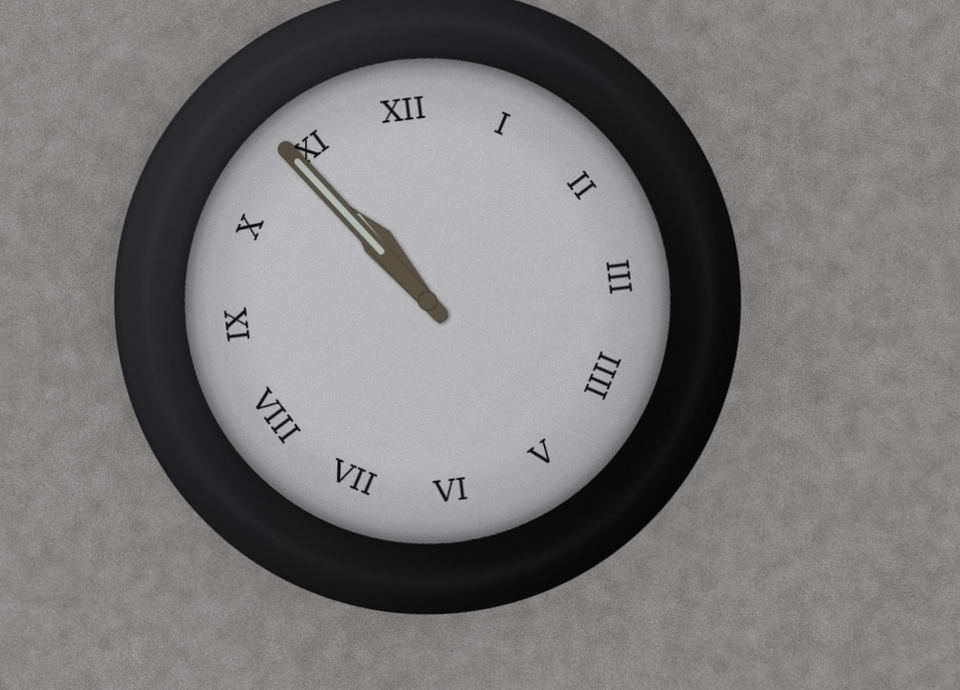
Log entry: 10,54
